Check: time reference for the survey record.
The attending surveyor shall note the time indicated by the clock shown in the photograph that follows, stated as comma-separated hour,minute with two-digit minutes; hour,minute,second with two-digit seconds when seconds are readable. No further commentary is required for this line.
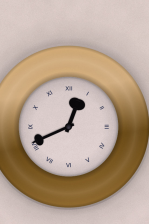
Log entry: 12,41
